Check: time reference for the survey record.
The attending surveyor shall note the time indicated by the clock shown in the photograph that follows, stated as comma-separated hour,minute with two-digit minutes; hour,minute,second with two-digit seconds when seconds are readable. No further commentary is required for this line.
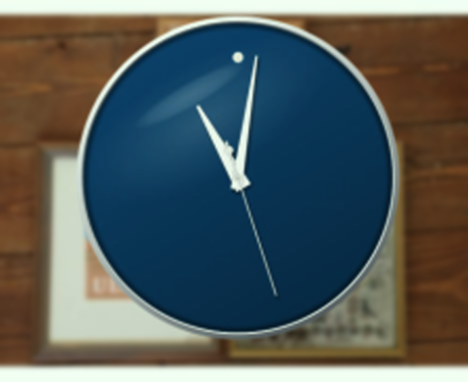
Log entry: 11,01,27
